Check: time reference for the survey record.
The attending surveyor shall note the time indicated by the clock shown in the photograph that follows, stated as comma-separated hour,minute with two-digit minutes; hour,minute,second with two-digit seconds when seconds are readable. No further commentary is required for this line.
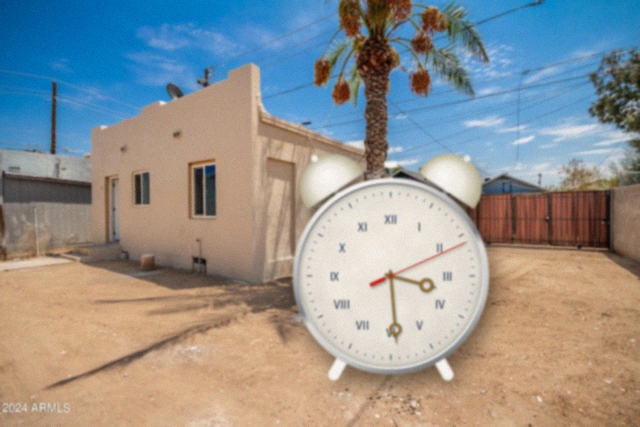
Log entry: 3,29,11
